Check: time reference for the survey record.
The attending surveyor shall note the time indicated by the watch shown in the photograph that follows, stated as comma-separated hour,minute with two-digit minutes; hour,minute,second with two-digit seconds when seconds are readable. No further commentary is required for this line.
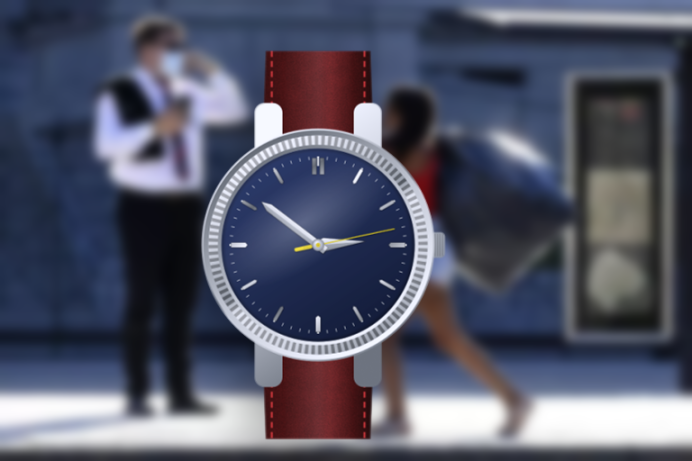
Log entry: 2,51,13
